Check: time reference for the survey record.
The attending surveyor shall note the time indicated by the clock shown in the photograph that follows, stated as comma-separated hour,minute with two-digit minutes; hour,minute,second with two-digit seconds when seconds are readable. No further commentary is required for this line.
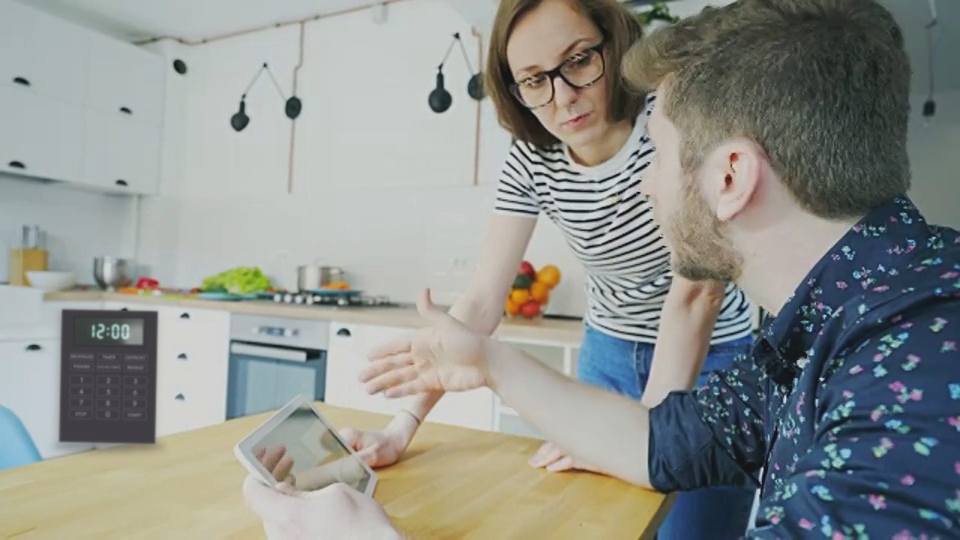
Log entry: 12,00
